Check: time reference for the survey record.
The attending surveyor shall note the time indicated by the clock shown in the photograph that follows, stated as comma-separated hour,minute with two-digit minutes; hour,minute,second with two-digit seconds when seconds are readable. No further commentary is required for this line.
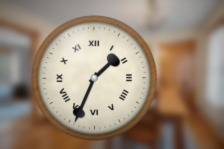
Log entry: 1,34
